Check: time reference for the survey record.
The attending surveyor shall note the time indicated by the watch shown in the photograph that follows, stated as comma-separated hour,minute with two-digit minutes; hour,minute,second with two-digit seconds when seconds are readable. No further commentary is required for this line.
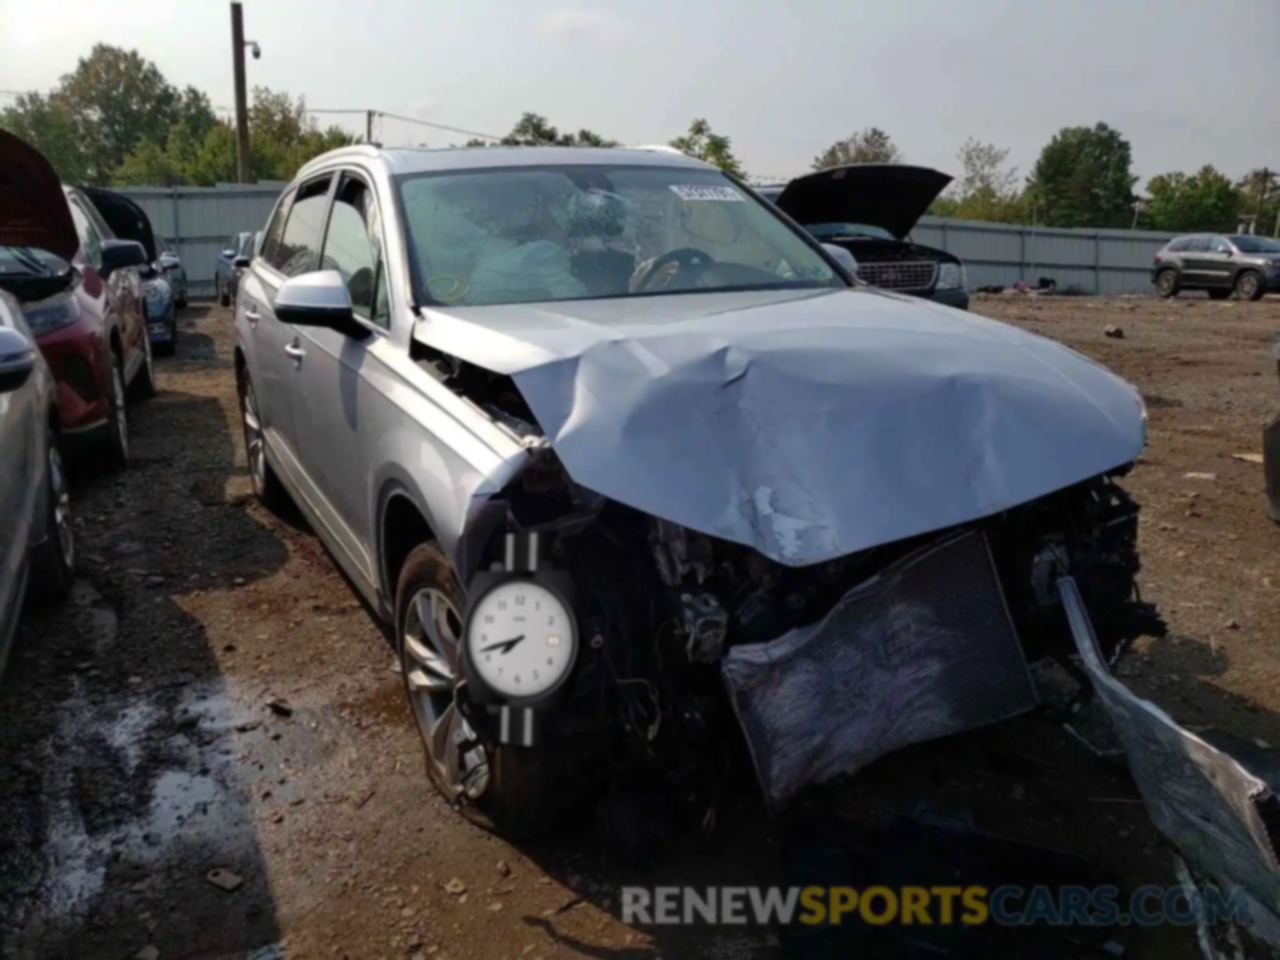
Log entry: 7,42
